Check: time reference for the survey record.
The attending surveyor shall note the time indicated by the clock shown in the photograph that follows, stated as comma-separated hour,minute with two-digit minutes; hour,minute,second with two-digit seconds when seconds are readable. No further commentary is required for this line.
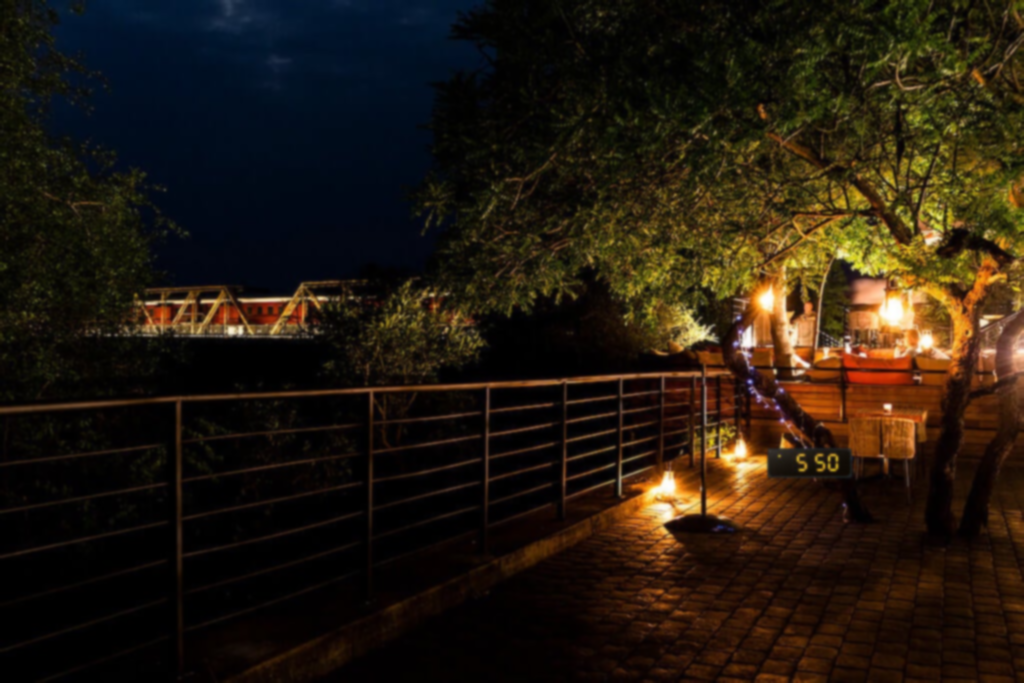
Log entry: 5,50
